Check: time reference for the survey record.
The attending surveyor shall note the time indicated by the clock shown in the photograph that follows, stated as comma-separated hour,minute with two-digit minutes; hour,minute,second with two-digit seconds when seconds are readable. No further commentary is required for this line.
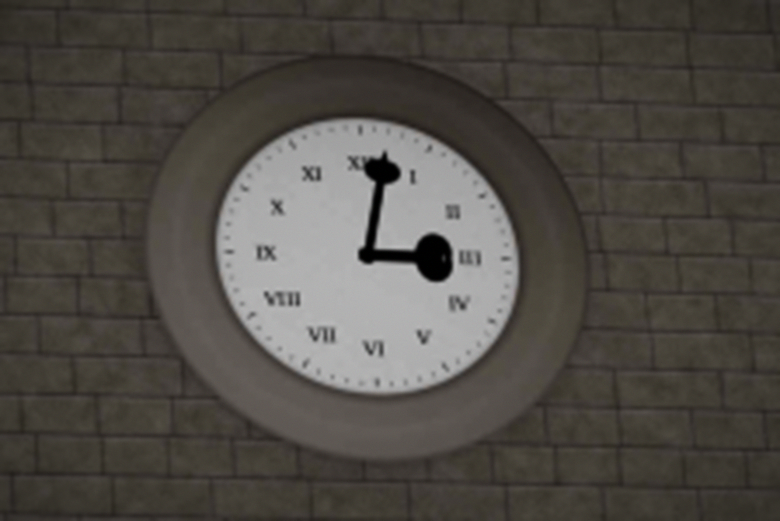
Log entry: 3,02
